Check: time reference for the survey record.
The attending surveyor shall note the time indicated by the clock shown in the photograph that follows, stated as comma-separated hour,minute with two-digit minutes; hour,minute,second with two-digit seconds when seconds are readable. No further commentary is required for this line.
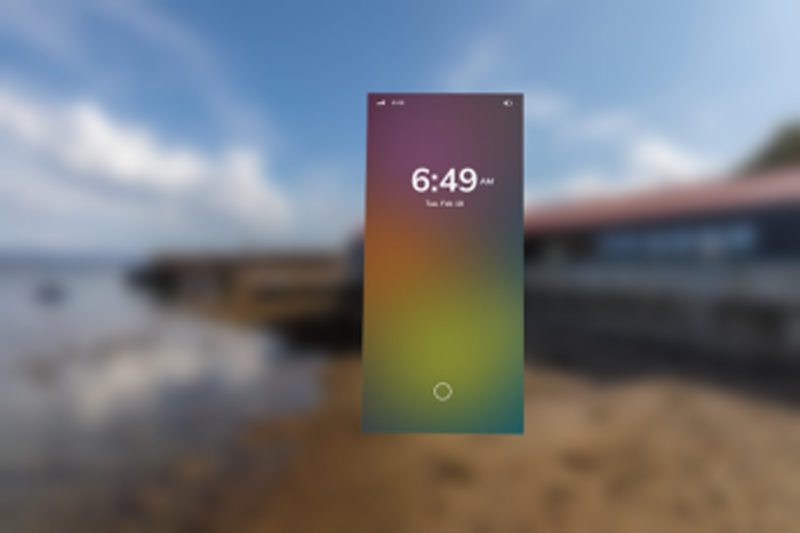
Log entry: 6,49
